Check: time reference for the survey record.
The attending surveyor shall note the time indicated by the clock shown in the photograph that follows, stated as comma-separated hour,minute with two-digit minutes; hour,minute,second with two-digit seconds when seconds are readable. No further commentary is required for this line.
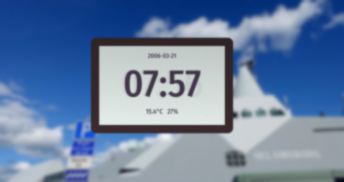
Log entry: 7,57
